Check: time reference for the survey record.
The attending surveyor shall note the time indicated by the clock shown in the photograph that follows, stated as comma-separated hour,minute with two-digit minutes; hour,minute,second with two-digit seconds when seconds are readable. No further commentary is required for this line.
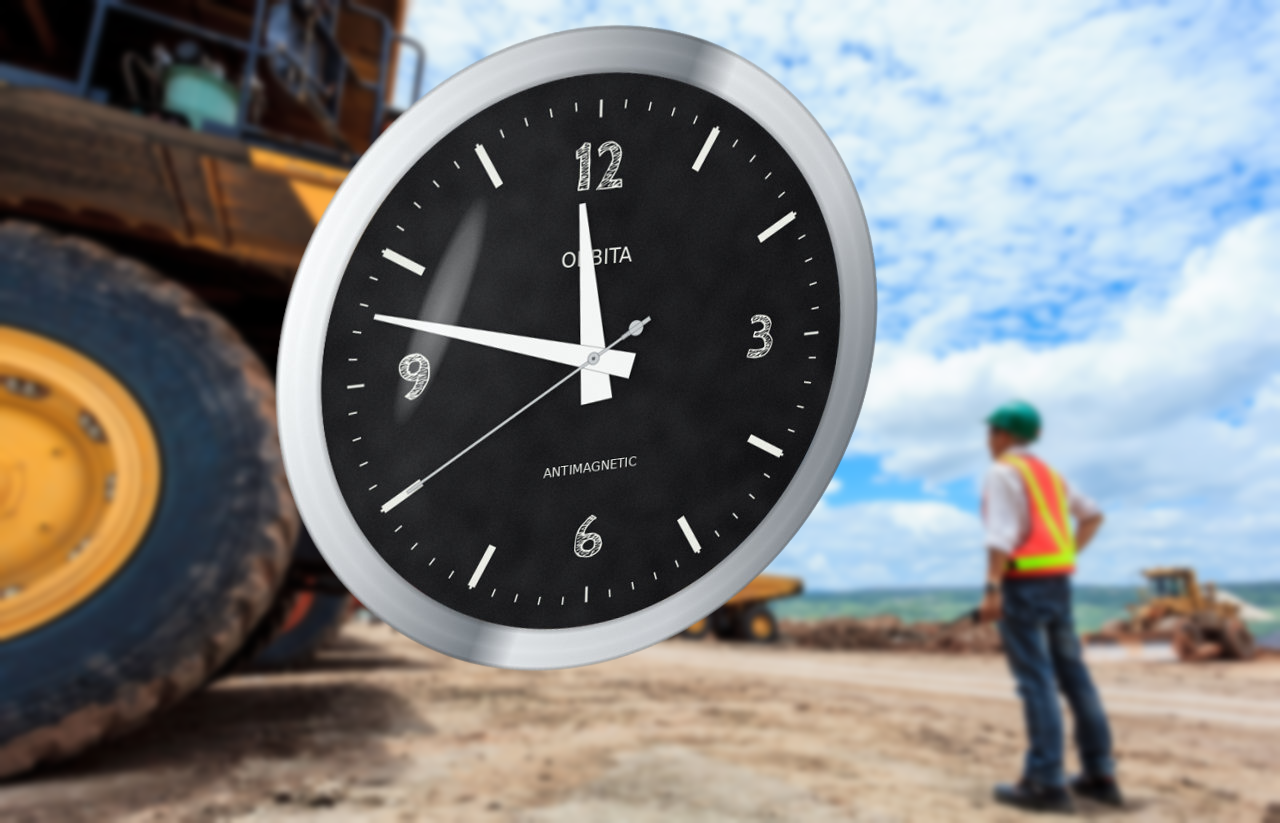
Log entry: 11,47,40
